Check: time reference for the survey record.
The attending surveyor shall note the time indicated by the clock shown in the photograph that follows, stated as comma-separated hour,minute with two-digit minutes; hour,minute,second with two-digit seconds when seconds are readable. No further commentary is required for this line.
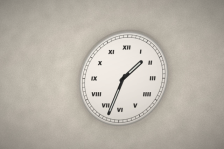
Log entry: 1,33
